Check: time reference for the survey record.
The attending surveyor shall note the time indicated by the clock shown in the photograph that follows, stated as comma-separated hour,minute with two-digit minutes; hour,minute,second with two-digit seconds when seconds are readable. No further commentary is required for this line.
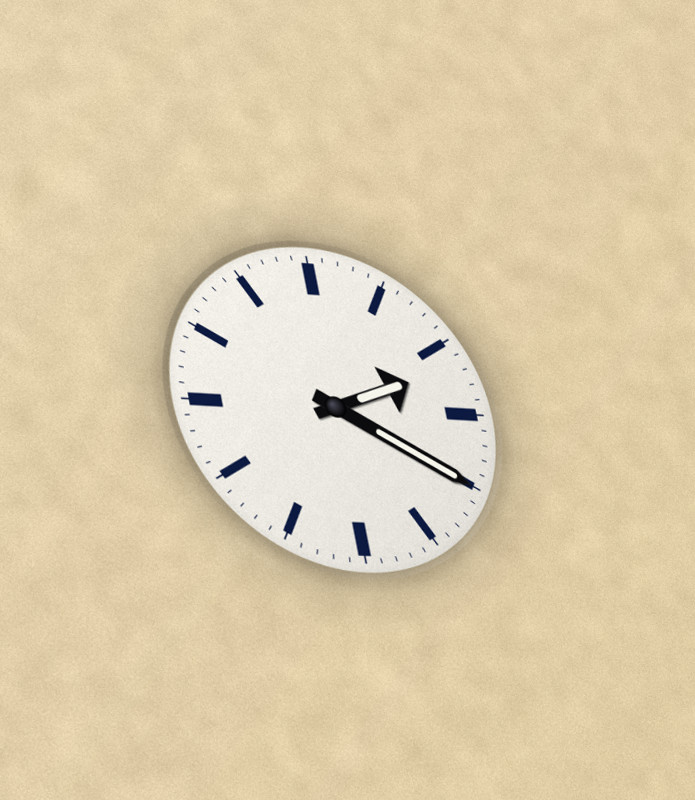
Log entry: 2,20
